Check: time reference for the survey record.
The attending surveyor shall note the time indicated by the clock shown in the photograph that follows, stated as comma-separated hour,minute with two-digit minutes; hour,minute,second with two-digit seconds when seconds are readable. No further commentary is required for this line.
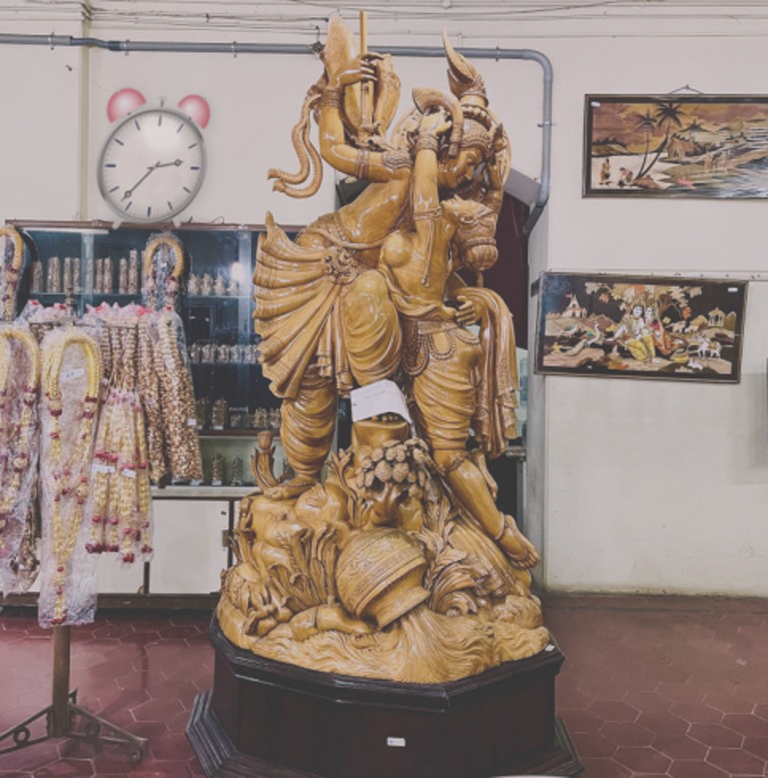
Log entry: 2,37
